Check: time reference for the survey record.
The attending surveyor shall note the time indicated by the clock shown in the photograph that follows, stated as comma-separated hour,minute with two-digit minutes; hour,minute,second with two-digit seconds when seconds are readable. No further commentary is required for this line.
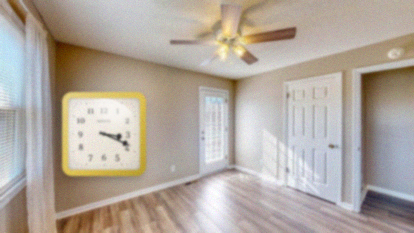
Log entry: 3,19
